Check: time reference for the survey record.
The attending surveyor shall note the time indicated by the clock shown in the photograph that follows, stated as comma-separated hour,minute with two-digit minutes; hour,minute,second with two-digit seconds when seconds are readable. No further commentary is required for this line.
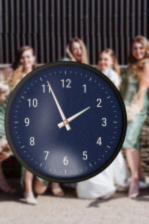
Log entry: 1,56
